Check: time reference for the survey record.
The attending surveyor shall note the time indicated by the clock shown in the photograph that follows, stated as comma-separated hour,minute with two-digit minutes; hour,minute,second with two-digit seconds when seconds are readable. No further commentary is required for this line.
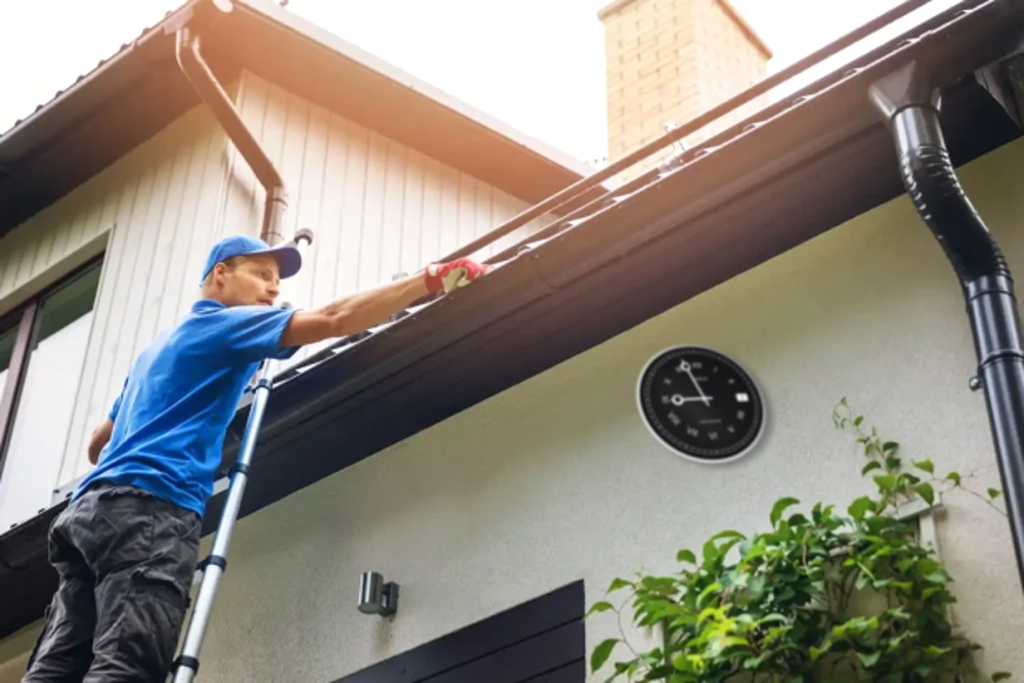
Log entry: 8,57
